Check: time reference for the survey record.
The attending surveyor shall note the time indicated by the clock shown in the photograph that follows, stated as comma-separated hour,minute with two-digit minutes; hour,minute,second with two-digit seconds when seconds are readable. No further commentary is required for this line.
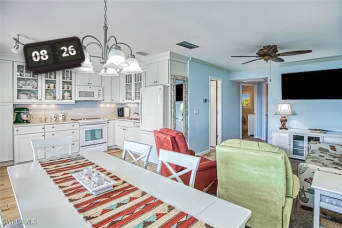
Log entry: 8,26
